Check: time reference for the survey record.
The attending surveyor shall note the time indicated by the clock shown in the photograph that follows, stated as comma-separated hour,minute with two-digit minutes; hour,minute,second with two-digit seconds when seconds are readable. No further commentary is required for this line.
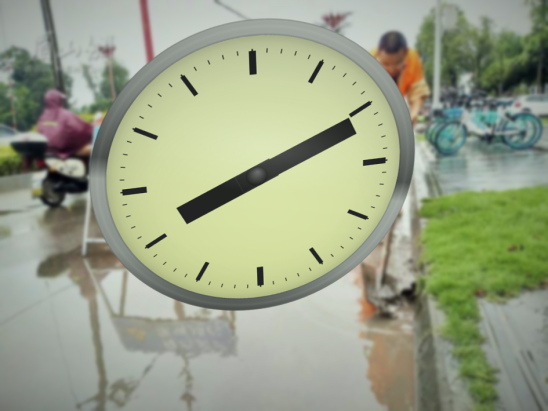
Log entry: 8,11
